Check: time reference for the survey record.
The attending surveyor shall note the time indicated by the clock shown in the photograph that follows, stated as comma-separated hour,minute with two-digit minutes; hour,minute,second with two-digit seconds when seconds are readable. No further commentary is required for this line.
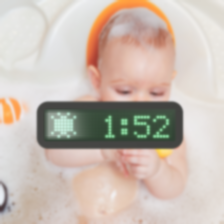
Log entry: 1,52
